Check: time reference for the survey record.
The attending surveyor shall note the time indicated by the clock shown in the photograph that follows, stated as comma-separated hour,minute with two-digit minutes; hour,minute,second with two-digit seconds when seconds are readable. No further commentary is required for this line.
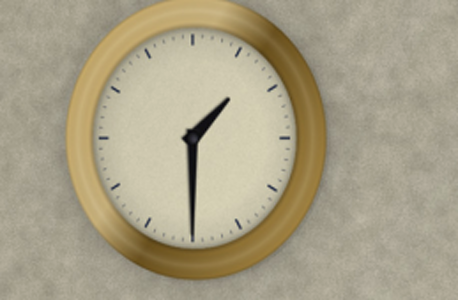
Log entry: 1,30
